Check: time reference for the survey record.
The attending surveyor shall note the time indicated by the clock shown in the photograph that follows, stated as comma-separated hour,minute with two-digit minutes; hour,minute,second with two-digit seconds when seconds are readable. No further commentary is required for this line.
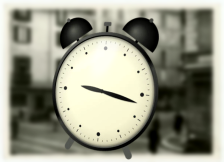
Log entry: 9,17
